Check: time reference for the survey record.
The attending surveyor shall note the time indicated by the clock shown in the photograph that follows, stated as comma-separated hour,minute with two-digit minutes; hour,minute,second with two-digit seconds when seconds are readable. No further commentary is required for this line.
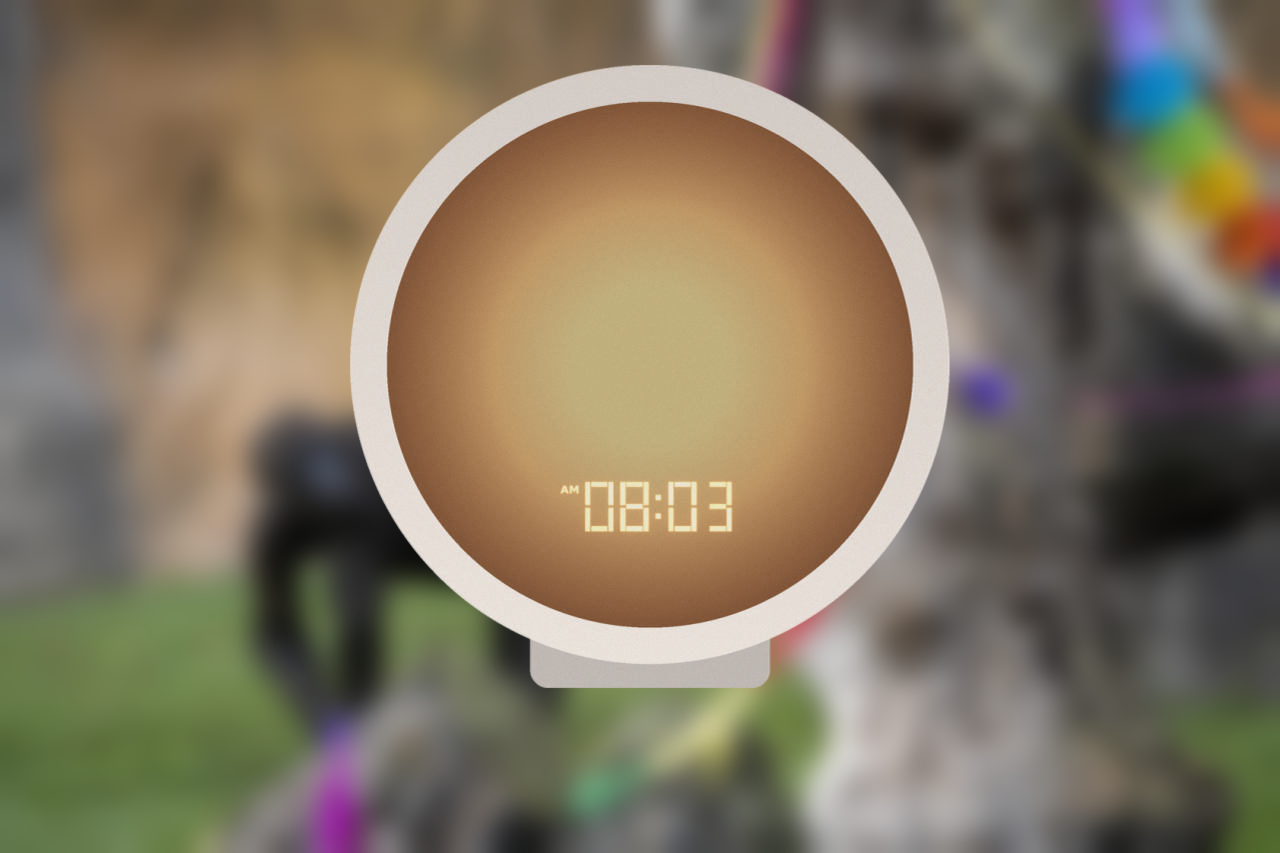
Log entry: 8,03
